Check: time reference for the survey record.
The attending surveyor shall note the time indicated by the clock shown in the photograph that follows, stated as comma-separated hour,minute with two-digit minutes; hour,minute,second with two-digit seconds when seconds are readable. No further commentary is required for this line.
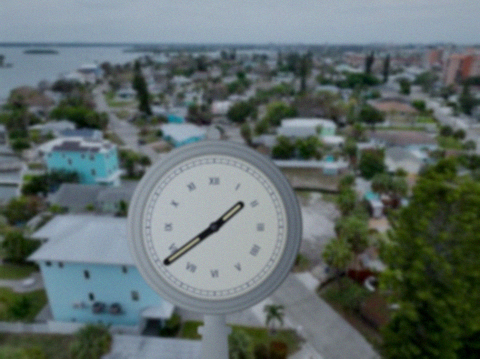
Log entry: 1,39
